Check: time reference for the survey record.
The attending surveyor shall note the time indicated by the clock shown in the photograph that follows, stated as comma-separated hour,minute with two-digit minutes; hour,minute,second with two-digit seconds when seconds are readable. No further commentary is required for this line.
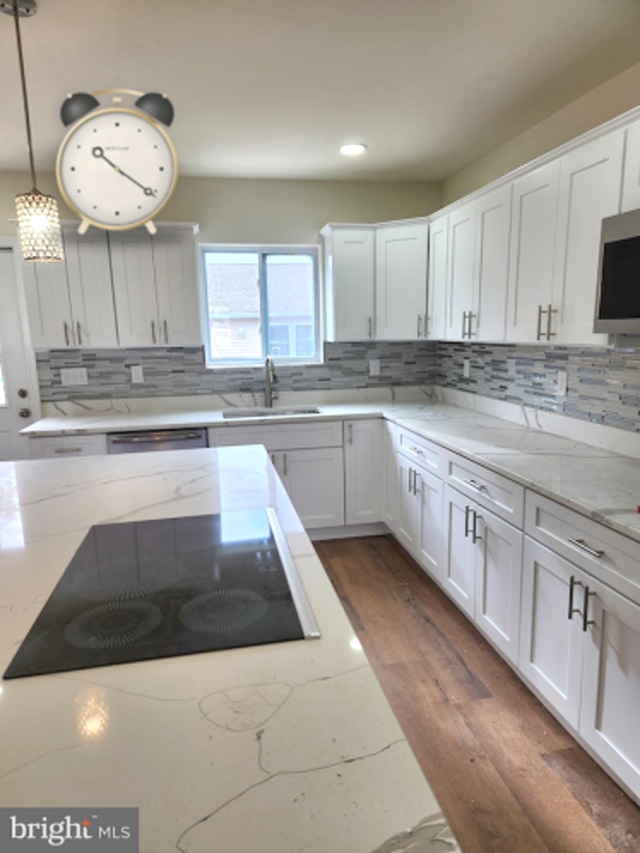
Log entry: 10,21
